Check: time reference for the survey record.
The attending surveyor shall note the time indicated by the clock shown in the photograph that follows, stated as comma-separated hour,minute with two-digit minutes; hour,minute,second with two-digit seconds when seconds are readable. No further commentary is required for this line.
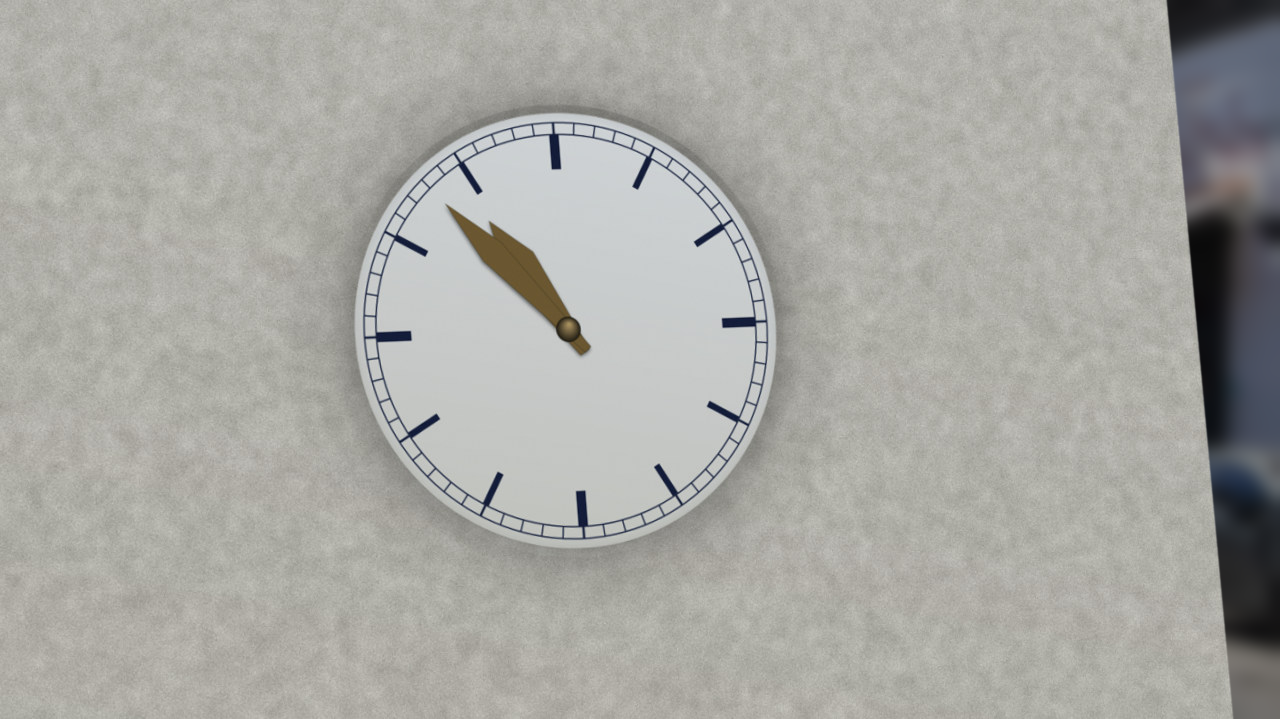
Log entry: 10,53
